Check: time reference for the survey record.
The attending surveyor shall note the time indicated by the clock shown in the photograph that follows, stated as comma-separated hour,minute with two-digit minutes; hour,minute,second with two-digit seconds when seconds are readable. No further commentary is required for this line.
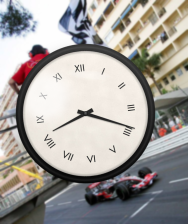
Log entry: 8,19
